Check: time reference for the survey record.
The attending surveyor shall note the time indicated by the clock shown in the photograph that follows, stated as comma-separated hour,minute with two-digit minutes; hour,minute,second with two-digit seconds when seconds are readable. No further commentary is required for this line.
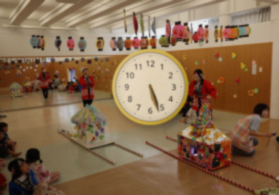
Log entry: 5,27
